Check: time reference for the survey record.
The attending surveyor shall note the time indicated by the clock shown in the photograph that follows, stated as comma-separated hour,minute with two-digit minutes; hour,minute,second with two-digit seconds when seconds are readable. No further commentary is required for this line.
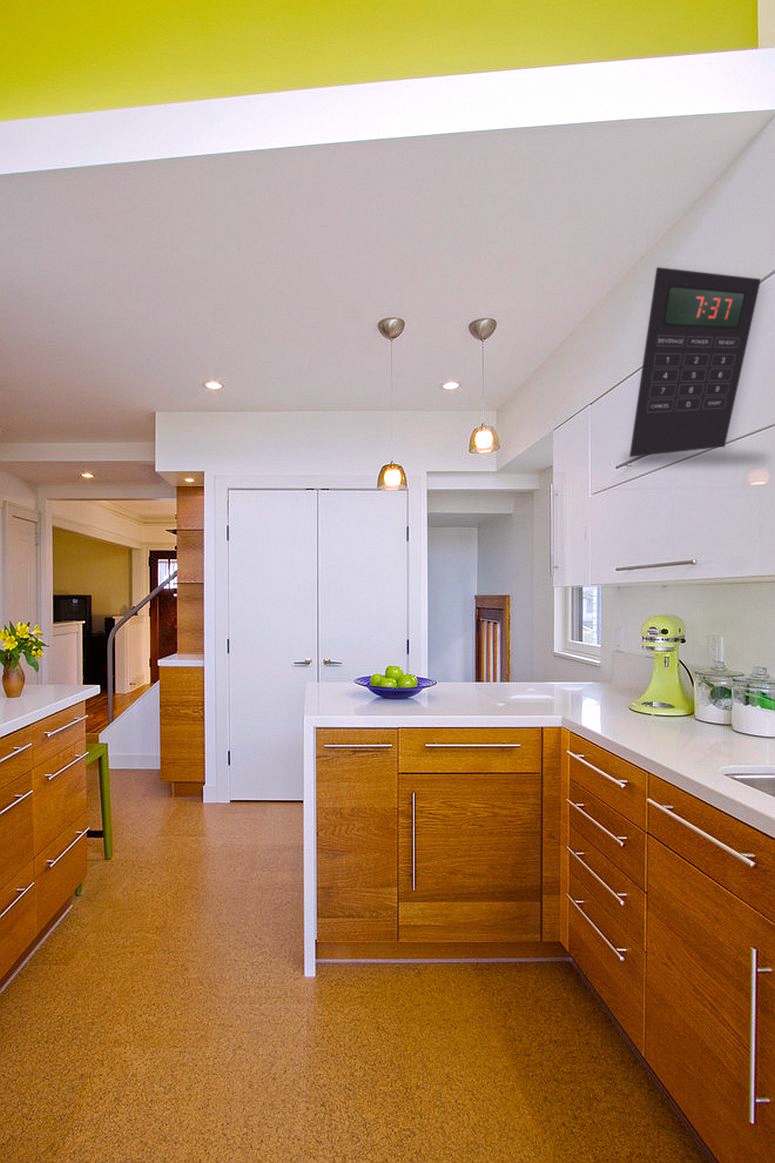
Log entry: 7,37
